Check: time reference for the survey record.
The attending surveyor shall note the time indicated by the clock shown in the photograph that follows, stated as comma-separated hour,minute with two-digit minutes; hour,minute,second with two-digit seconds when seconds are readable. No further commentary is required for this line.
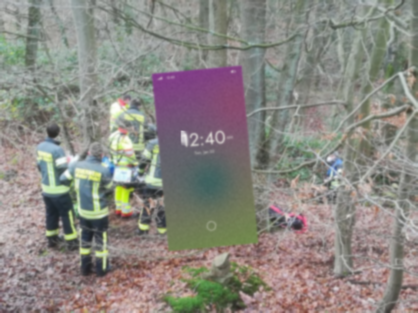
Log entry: 12,40
